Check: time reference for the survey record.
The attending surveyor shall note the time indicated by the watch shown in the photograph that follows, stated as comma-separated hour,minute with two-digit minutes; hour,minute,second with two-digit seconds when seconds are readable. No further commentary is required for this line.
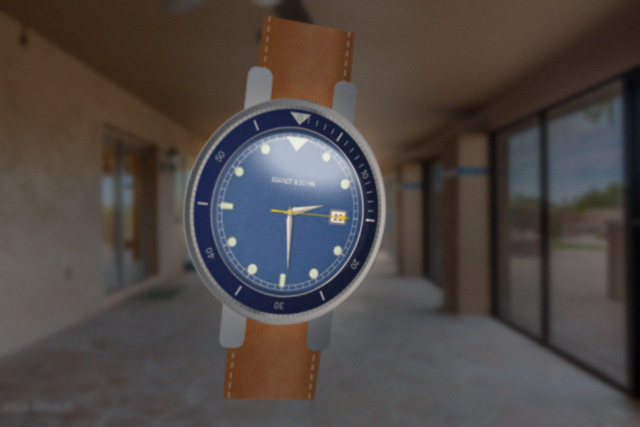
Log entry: 2,29,15
